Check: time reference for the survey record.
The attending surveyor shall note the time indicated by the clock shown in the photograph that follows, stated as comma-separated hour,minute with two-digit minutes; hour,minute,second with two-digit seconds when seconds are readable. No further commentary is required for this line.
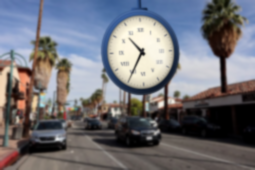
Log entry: 10,35
